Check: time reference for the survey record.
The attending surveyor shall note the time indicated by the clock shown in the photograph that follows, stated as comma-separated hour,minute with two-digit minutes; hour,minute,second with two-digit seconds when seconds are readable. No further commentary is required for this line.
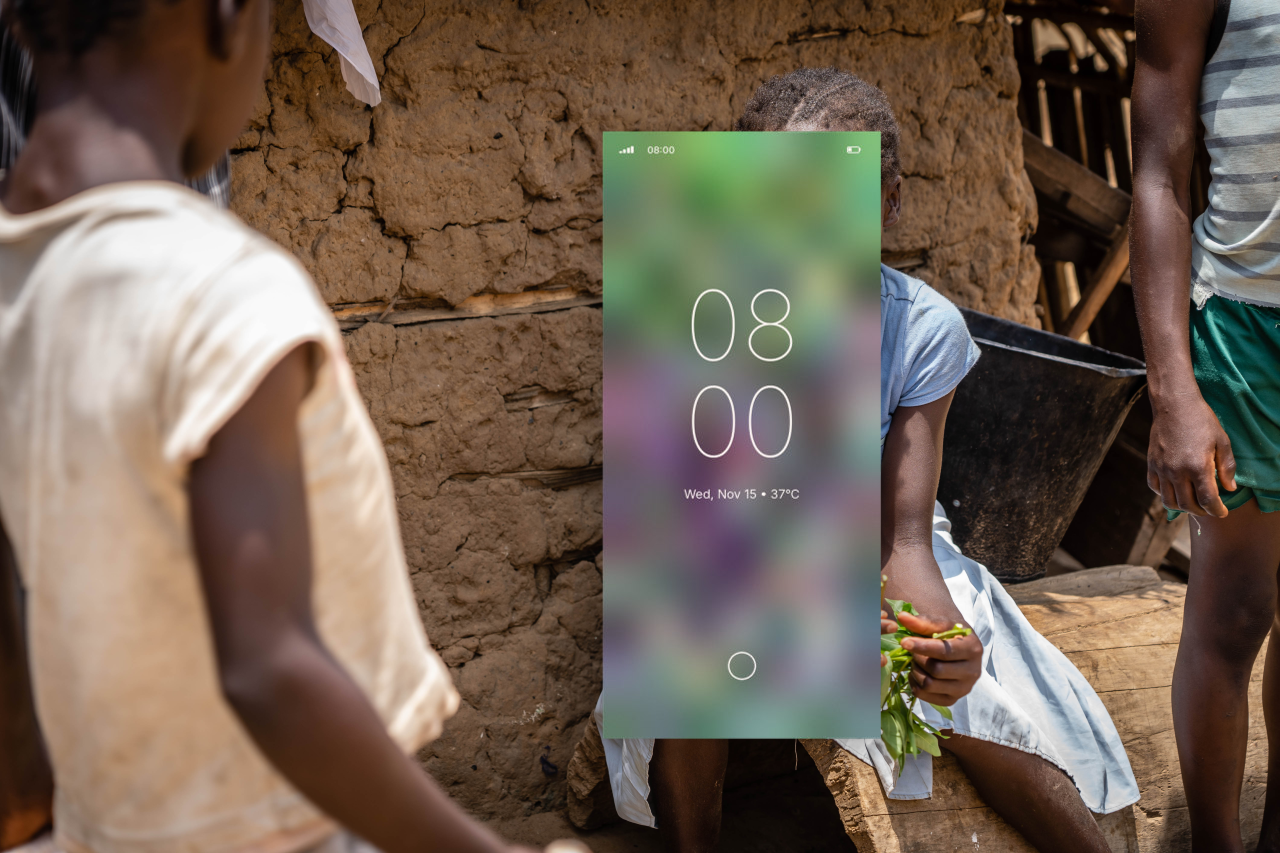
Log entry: 8,00
